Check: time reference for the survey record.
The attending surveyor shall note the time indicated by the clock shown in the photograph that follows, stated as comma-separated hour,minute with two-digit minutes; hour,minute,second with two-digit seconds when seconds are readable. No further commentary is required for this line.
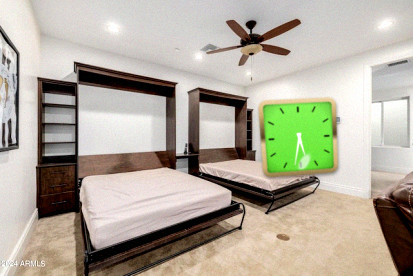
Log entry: 5,32
